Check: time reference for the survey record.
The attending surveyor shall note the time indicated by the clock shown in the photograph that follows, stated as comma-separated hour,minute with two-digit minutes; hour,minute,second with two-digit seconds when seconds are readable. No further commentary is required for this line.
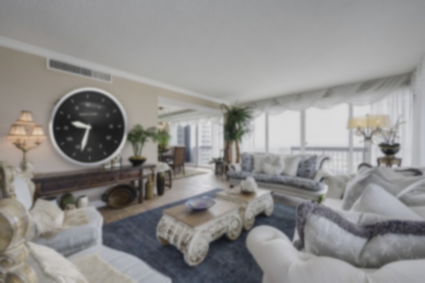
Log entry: 9,33
